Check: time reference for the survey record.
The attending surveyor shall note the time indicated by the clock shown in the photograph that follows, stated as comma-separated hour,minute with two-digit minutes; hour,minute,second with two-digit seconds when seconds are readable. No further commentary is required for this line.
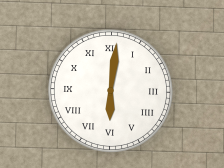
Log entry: 6,01
